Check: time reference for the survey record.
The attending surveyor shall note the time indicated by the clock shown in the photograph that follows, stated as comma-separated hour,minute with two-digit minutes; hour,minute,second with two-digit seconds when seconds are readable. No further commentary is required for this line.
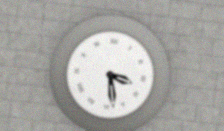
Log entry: 3,28
